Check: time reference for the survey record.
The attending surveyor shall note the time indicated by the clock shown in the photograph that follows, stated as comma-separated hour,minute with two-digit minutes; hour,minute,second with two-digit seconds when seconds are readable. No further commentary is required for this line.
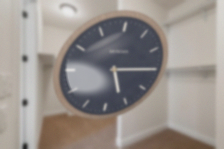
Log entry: 5,15
